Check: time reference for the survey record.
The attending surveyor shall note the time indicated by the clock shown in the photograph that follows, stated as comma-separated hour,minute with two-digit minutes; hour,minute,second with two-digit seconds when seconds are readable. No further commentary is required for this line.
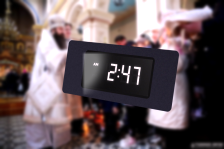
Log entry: 2,47
